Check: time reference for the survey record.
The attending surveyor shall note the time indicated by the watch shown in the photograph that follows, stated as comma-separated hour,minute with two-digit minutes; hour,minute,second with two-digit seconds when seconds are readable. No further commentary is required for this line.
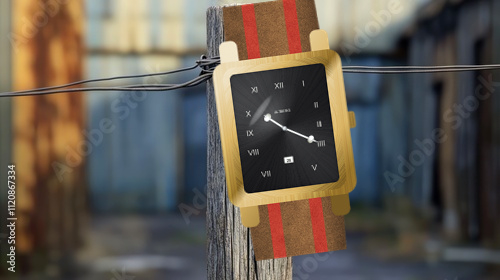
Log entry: 10,20
